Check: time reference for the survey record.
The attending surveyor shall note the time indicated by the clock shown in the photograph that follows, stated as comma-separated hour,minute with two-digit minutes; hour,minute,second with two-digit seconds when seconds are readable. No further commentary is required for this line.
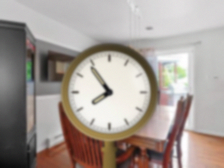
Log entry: 7,54
